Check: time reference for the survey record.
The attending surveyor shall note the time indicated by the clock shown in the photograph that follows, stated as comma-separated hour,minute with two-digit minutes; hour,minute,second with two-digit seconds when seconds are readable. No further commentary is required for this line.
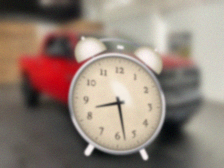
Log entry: 8,28
